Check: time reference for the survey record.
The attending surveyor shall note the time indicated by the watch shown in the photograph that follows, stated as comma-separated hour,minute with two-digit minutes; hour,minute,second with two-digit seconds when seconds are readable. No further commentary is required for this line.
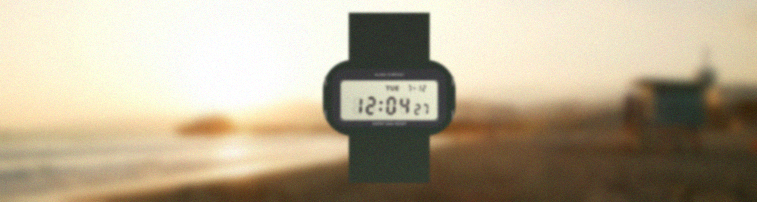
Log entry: 12,04,27
